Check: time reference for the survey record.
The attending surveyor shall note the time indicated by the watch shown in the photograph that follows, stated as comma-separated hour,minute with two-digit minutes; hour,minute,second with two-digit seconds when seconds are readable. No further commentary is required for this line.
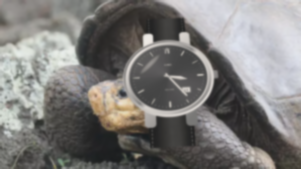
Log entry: 3,24
